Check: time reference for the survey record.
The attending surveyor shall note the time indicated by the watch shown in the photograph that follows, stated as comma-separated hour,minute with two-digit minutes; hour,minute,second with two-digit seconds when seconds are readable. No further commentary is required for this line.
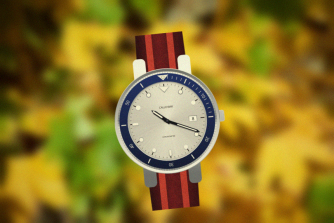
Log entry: 10,19
